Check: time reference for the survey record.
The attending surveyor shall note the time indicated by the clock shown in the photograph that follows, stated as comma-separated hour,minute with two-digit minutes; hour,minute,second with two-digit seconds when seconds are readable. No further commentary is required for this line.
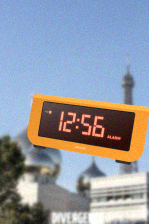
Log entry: 12,56
